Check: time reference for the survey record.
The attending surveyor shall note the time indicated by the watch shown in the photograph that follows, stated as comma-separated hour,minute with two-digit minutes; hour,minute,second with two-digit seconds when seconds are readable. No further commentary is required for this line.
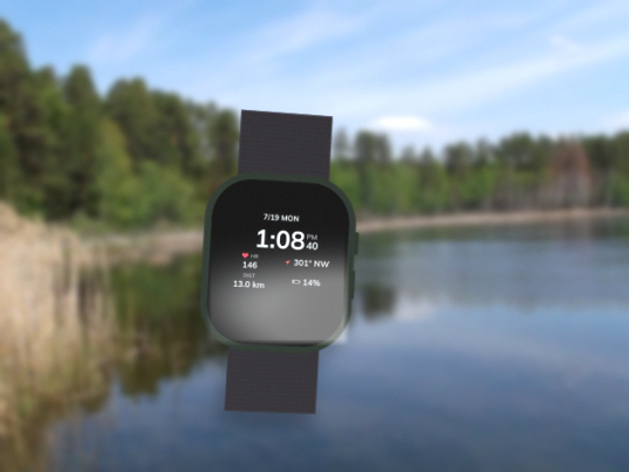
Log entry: 1,08,40
